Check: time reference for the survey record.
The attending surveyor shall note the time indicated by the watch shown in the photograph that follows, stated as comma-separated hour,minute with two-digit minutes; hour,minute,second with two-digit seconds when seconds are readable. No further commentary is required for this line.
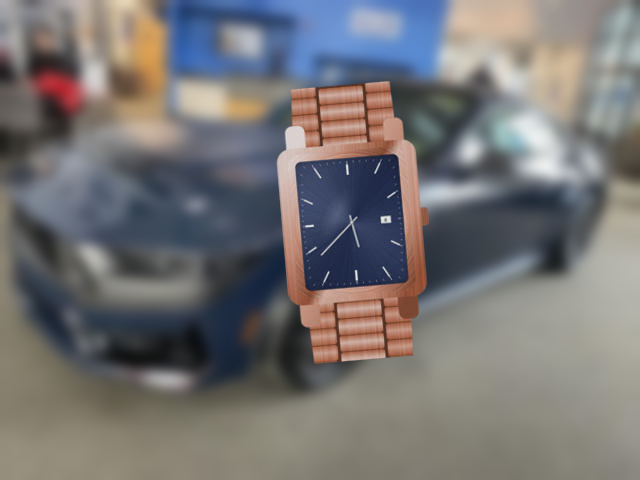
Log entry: 5,38
